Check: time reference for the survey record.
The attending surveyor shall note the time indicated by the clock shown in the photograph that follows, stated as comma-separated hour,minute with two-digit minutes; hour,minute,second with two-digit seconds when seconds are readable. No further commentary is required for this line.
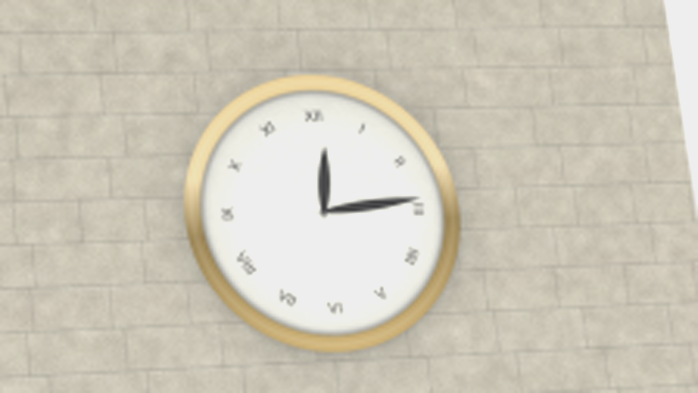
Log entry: 12,14
